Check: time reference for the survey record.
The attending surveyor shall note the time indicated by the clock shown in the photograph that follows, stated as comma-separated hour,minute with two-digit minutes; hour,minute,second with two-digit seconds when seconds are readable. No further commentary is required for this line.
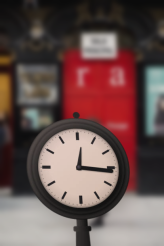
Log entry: 12,16
